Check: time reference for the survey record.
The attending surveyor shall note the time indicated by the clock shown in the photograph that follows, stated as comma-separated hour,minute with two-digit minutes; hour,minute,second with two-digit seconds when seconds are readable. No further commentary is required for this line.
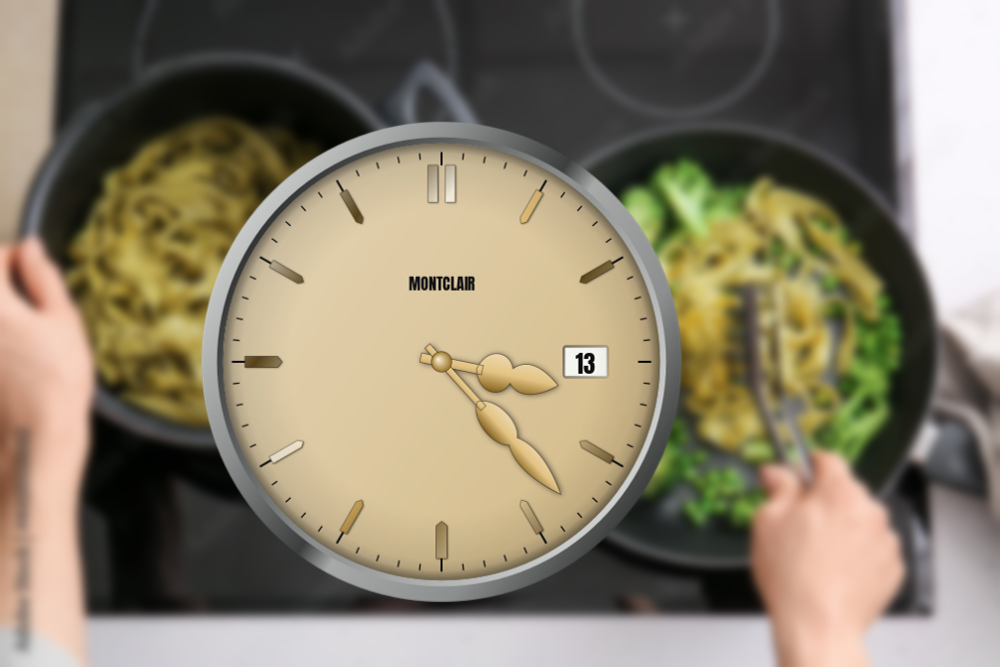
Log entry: 3,23
